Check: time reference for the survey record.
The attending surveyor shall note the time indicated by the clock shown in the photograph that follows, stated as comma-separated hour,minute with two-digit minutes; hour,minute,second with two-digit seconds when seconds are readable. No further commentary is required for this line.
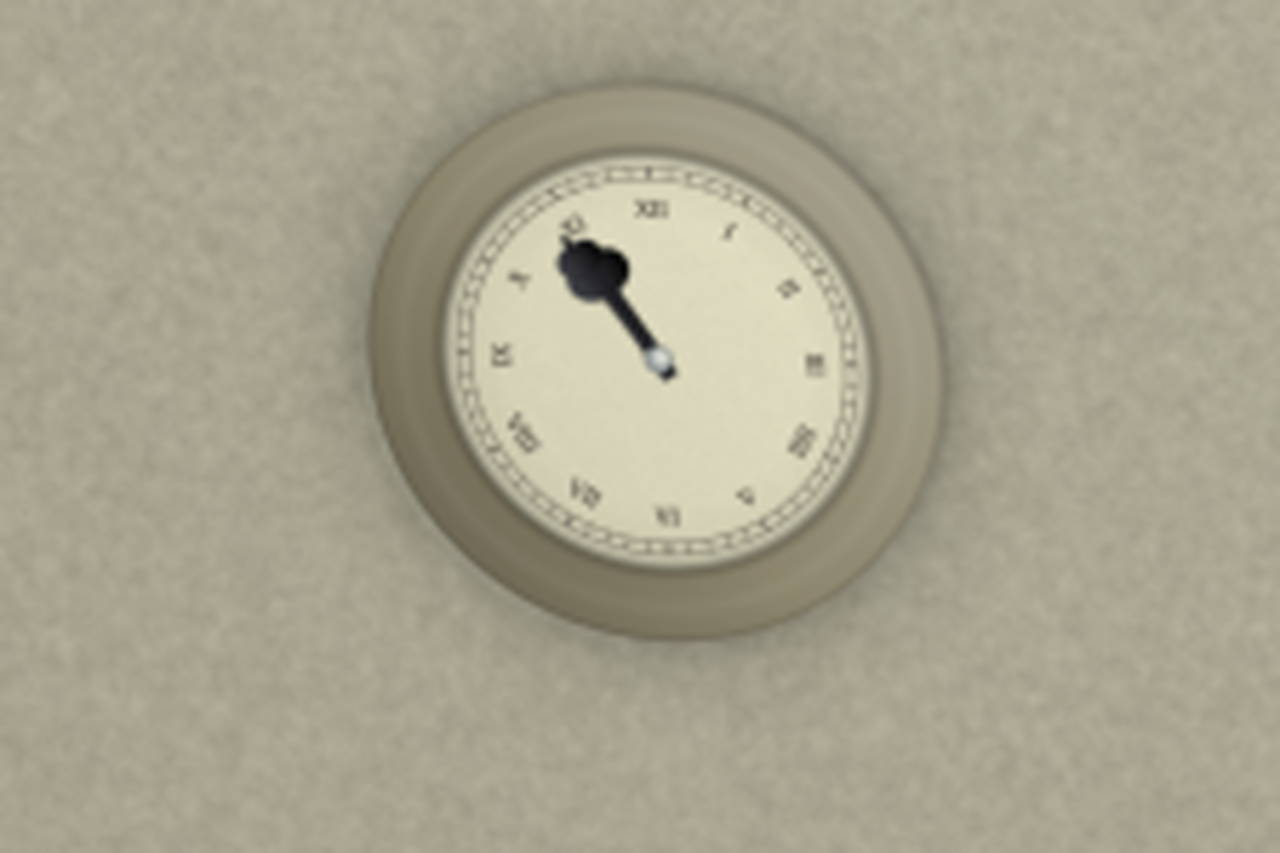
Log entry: 10,54
